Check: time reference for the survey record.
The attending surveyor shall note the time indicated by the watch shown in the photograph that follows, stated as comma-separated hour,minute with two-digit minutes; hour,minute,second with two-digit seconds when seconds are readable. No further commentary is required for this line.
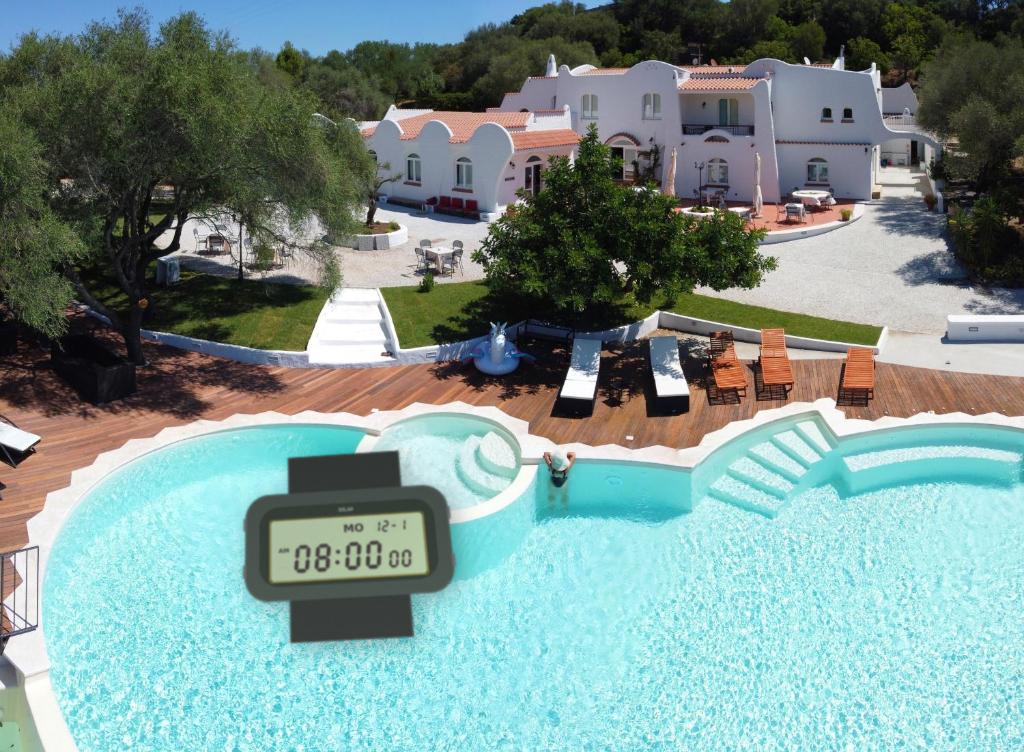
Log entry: 8,00,00
